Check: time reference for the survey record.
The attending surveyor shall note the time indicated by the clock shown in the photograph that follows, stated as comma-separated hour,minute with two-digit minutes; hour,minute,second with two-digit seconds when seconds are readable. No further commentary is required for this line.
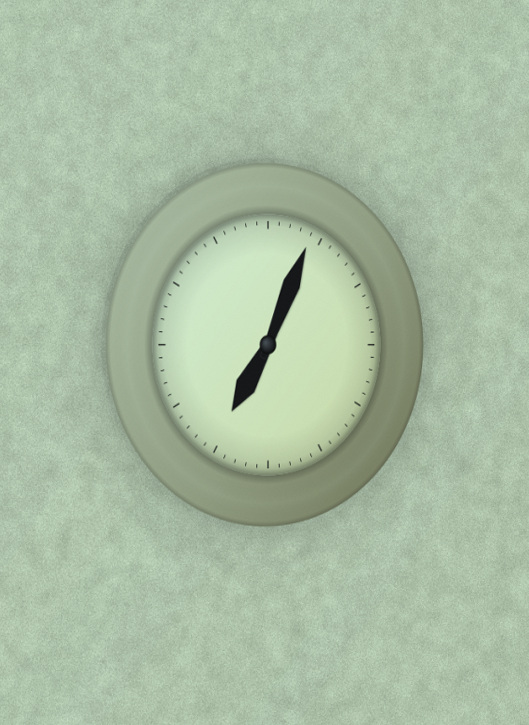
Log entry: 7,04
